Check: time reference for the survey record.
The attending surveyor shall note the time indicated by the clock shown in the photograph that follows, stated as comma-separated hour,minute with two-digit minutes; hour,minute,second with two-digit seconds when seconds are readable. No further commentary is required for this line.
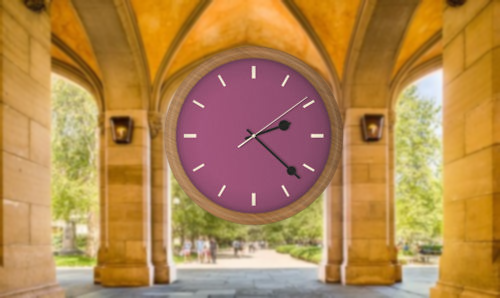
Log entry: 2,22,09
